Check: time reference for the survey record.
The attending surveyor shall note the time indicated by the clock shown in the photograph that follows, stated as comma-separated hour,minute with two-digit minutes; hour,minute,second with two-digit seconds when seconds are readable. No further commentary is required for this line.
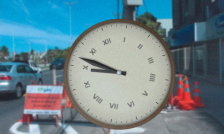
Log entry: 9,52
